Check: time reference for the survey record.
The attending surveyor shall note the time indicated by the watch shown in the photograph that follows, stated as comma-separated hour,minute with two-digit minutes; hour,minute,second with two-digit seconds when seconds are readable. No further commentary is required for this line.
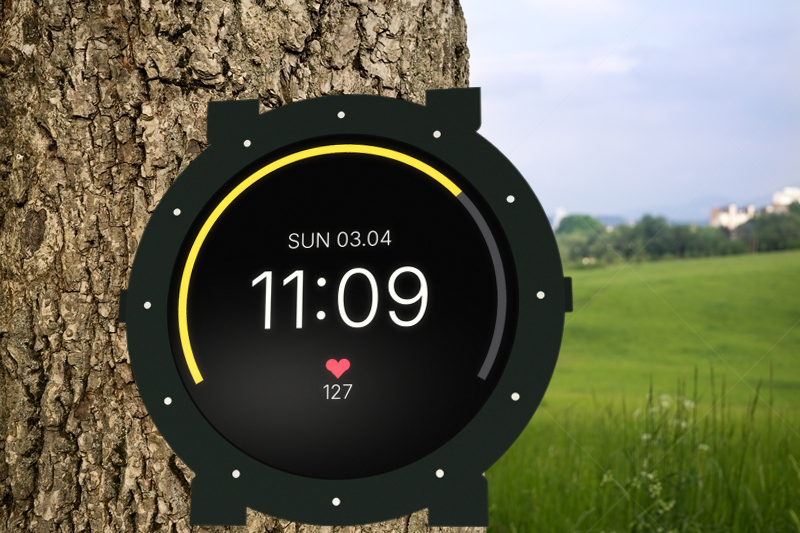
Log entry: 11,09
